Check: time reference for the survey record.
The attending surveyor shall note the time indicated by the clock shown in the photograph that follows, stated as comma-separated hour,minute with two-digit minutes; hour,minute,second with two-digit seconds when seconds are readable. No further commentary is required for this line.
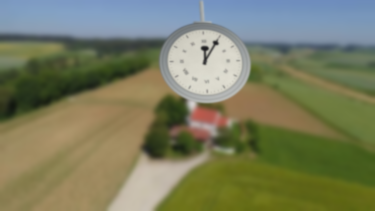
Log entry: 12,05
